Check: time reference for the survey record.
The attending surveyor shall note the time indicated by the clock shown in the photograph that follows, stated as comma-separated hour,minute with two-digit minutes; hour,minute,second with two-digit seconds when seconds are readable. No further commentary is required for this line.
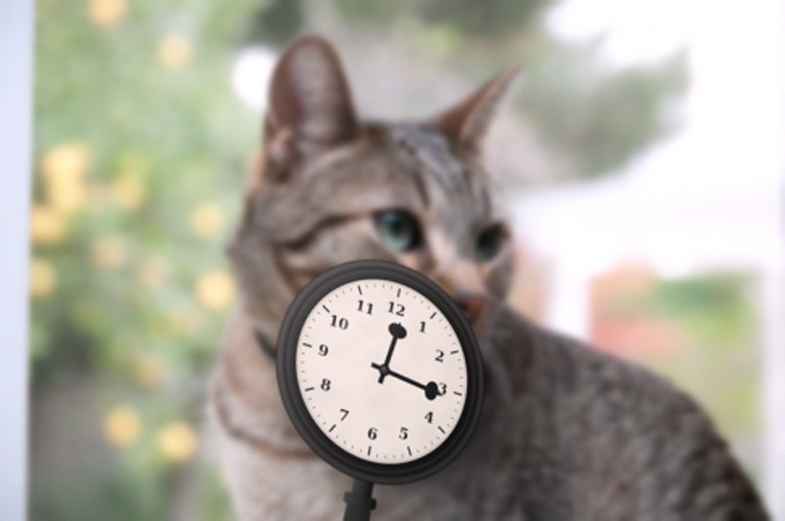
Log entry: 12,16
